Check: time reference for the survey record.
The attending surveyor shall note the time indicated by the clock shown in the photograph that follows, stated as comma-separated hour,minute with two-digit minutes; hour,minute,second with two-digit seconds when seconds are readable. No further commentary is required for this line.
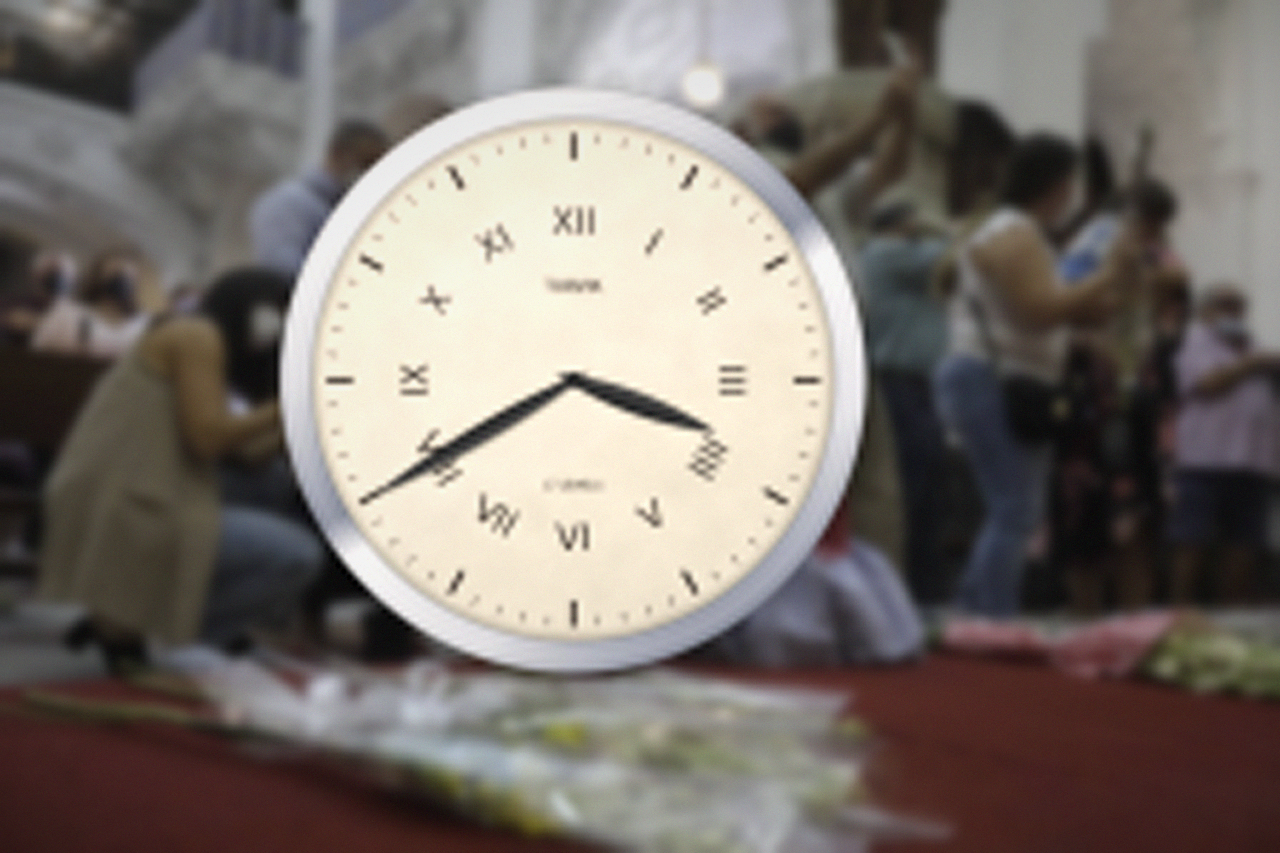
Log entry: 3,40
